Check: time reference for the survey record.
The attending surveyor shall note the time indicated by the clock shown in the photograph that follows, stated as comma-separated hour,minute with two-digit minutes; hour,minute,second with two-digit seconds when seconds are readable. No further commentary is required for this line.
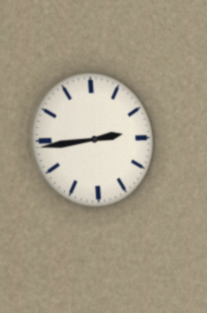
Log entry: 2,44
